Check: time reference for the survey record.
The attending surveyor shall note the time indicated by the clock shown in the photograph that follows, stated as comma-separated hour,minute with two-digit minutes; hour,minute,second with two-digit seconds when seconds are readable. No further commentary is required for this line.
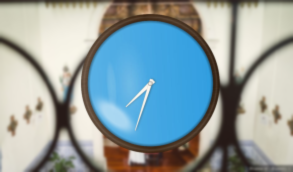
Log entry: 7,33
